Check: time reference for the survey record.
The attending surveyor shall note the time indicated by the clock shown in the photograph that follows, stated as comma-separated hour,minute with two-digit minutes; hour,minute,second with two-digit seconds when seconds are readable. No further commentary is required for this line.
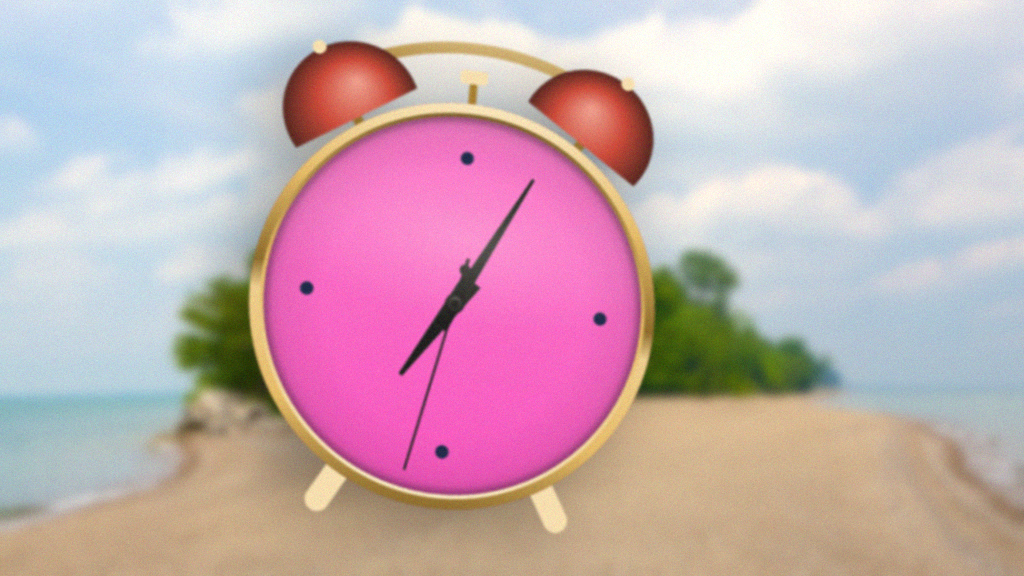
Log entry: 7,04,32
